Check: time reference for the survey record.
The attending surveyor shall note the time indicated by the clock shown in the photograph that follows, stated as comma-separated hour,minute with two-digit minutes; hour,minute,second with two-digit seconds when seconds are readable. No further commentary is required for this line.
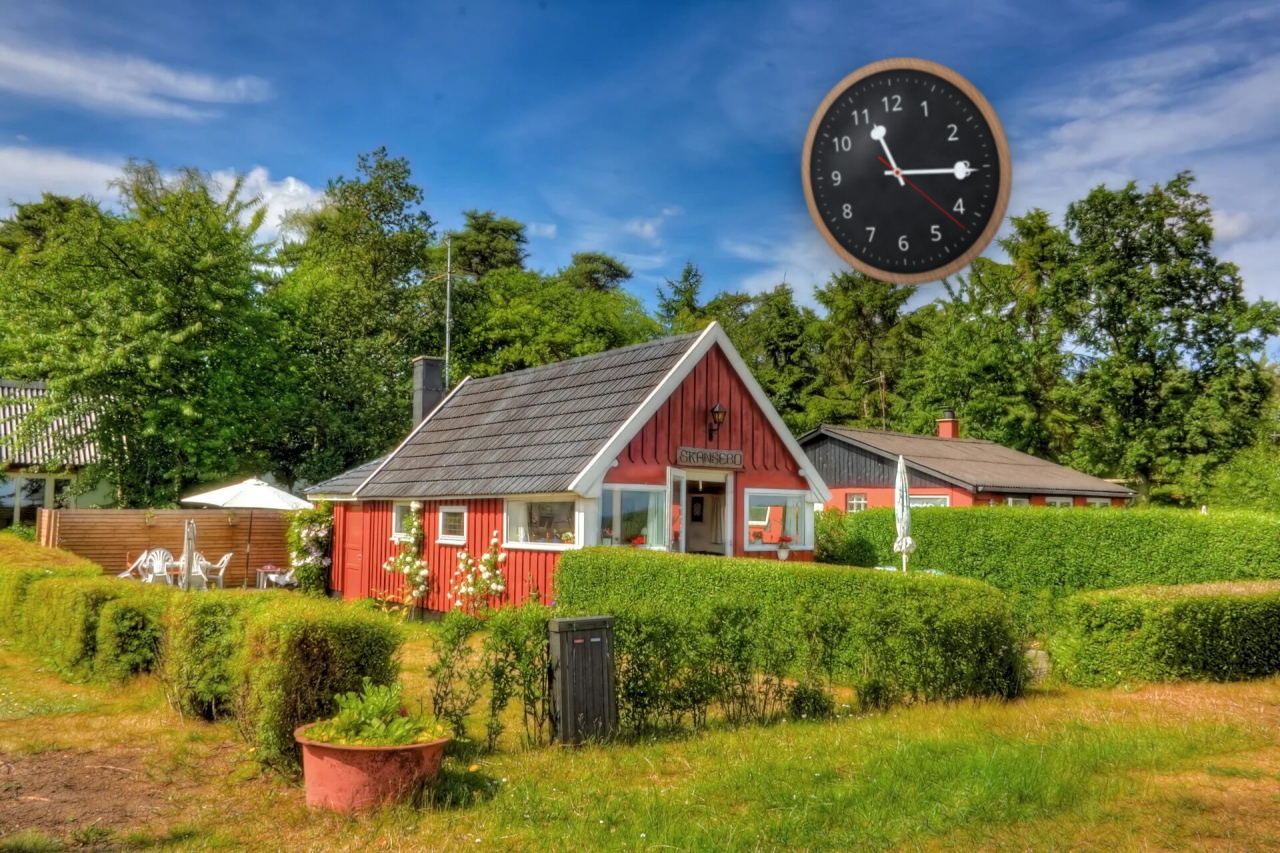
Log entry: 11,15,22
